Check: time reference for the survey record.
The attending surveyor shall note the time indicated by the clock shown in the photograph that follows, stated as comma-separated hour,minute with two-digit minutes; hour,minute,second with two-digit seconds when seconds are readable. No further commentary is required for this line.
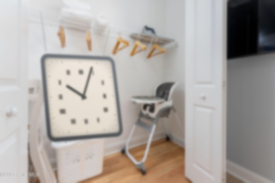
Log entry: 10,04
